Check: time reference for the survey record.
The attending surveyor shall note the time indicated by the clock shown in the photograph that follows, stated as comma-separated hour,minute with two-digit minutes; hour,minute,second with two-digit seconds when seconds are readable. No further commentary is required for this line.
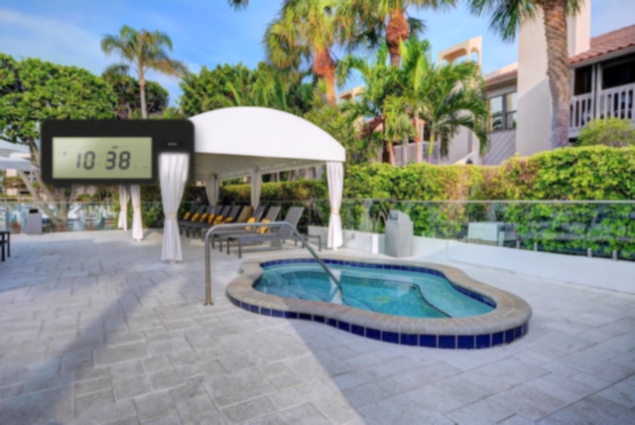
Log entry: 10,38
